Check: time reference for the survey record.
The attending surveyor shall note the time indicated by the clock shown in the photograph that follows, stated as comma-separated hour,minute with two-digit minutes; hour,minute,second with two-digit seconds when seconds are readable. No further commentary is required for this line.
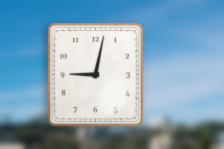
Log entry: 9,02
